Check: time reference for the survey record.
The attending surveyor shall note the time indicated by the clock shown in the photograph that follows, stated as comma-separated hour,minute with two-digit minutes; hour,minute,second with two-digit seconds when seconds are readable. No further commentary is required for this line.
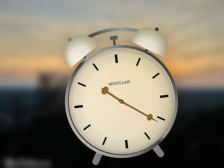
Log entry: 10,21
